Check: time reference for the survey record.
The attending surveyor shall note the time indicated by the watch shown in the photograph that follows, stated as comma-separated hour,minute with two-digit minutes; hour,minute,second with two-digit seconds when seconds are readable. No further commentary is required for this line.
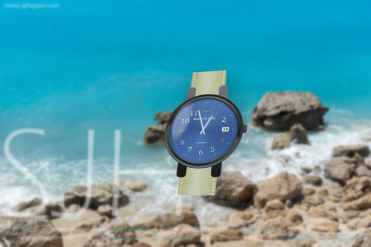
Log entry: 12,57
